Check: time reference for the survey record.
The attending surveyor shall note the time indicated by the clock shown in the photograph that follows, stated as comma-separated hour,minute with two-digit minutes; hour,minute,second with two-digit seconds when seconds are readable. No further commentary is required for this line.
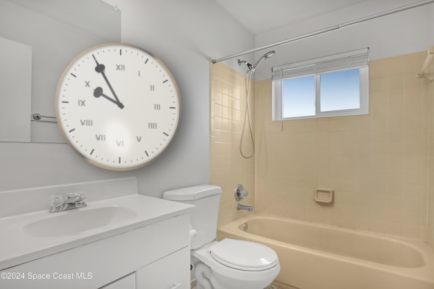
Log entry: 9,55
